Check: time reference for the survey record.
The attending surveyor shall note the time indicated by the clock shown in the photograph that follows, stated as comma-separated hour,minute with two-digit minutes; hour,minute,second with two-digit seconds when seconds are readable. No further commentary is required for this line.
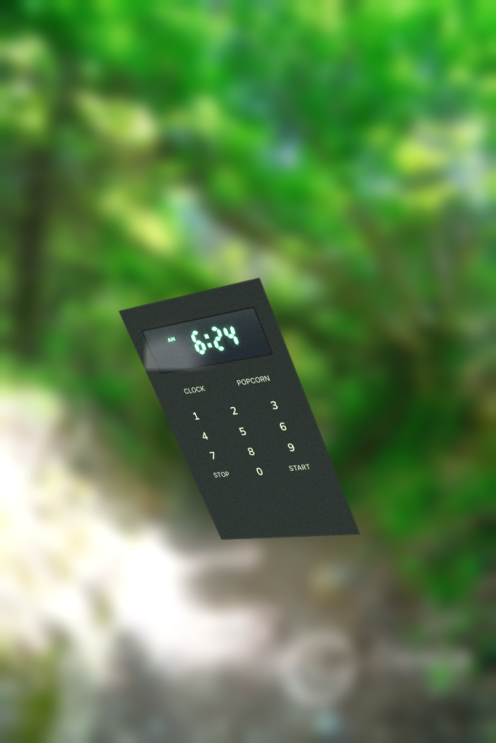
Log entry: 6,24
